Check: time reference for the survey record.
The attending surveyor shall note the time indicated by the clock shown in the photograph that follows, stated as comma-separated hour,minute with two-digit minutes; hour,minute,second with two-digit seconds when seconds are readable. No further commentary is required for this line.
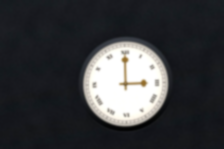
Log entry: 3,00
